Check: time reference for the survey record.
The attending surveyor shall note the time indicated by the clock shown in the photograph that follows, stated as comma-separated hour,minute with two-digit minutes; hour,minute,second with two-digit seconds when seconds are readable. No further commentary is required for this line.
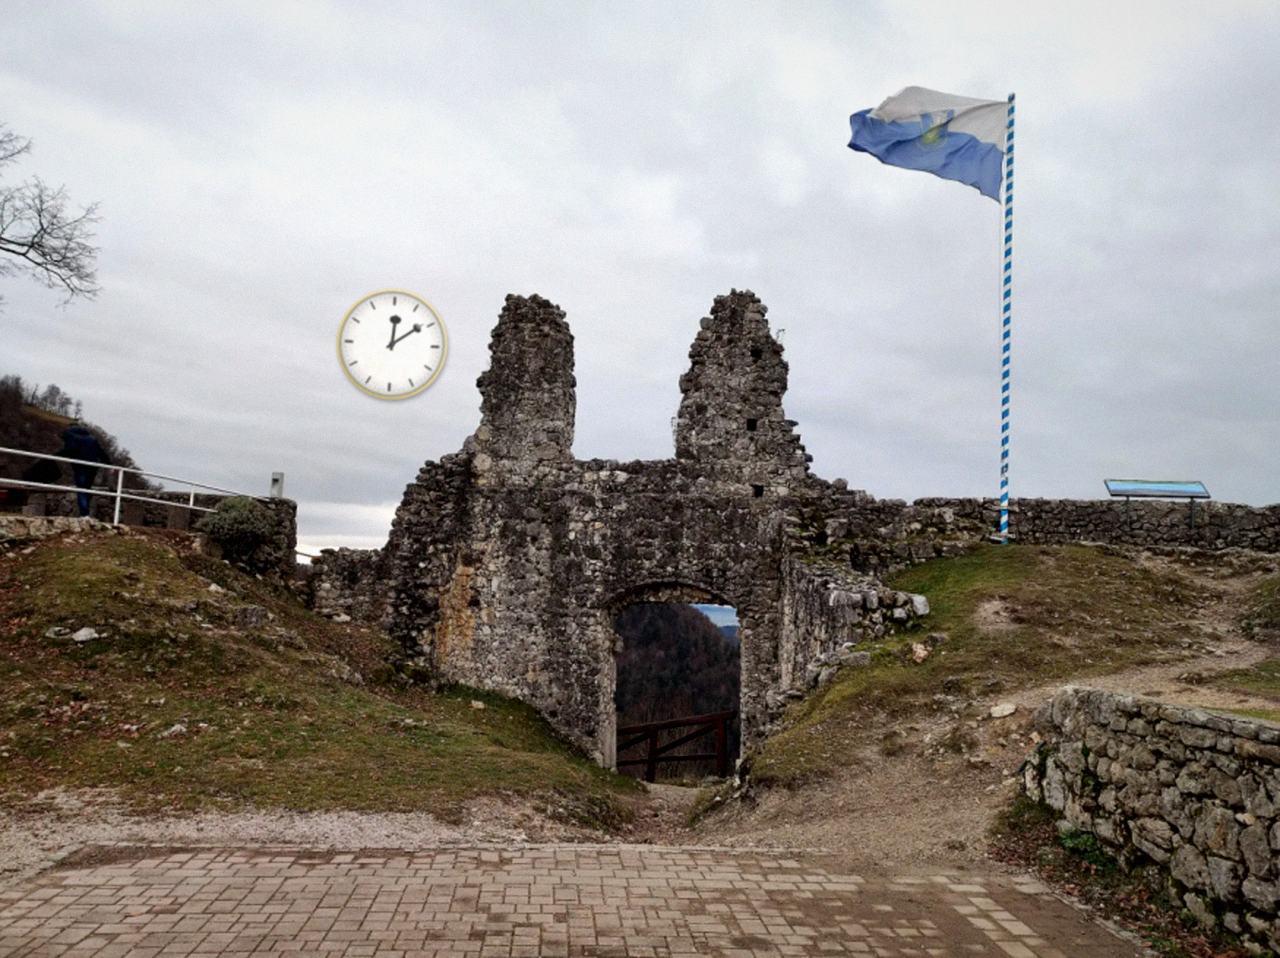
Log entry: 12,09
